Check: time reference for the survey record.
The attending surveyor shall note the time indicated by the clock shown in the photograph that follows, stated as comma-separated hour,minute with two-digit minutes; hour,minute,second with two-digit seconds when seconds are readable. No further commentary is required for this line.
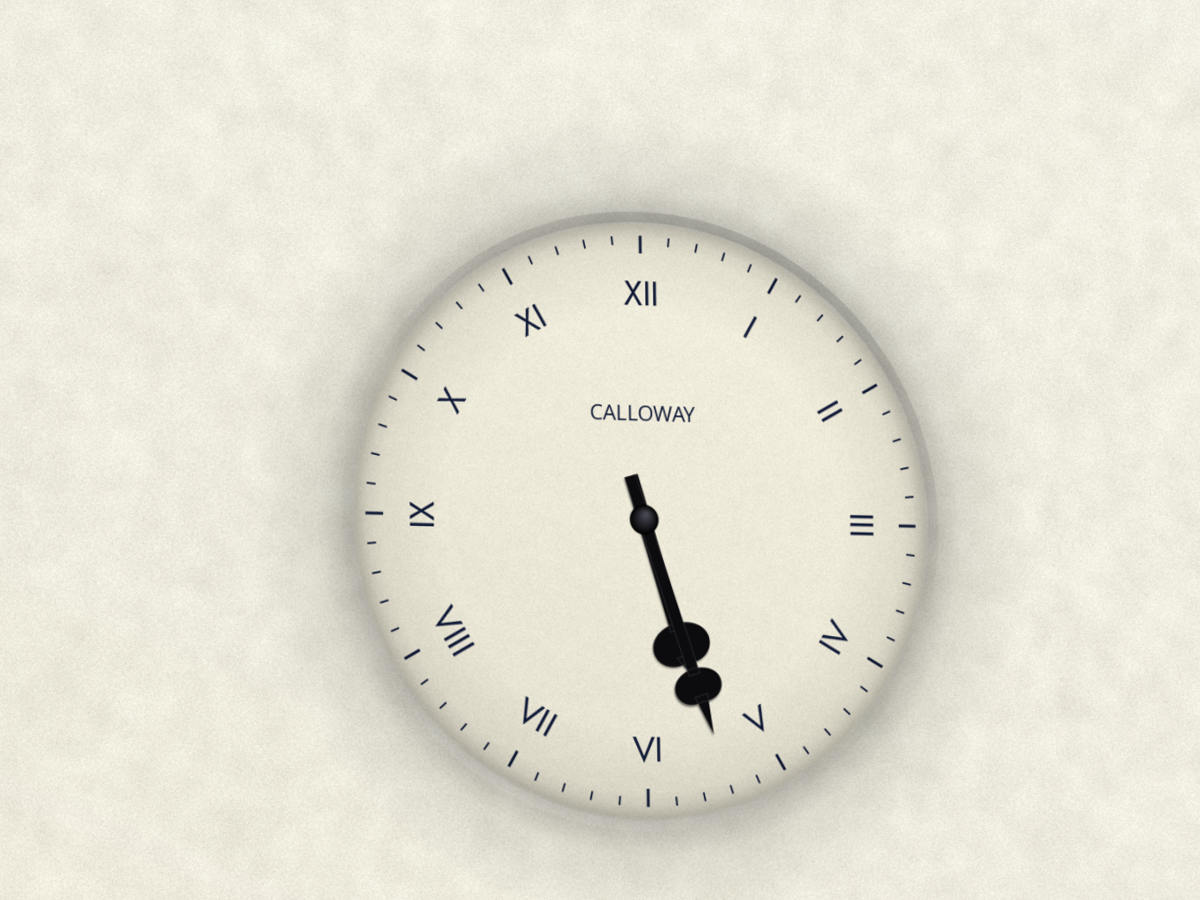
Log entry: 5,27
